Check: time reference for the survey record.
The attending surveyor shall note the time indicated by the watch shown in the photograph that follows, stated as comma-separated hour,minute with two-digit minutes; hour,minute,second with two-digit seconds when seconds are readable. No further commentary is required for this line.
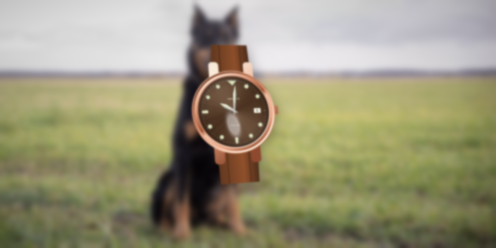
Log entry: 10,01
